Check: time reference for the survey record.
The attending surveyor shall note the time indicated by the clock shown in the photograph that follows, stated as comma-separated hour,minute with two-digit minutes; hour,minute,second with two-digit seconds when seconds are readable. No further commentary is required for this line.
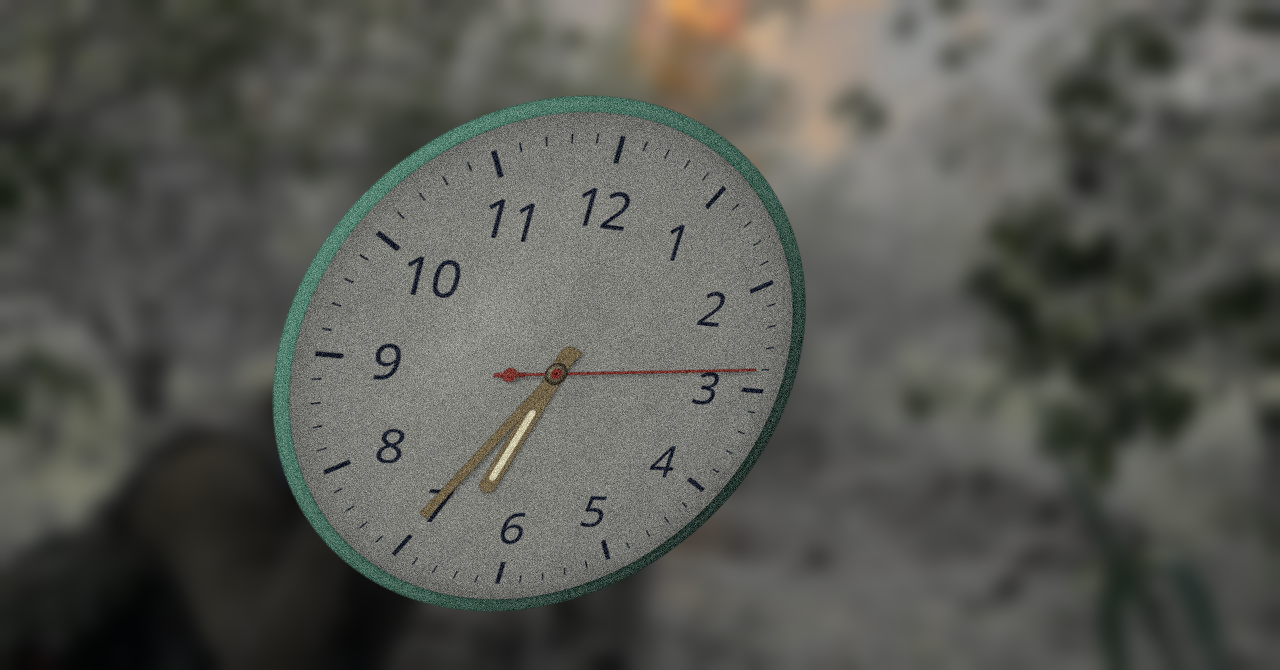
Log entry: 6,35,14
